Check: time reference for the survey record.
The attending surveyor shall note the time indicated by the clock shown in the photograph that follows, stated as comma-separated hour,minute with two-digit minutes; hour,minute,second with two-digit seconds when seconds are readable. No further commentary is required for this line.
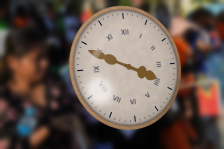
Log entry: 3,49
